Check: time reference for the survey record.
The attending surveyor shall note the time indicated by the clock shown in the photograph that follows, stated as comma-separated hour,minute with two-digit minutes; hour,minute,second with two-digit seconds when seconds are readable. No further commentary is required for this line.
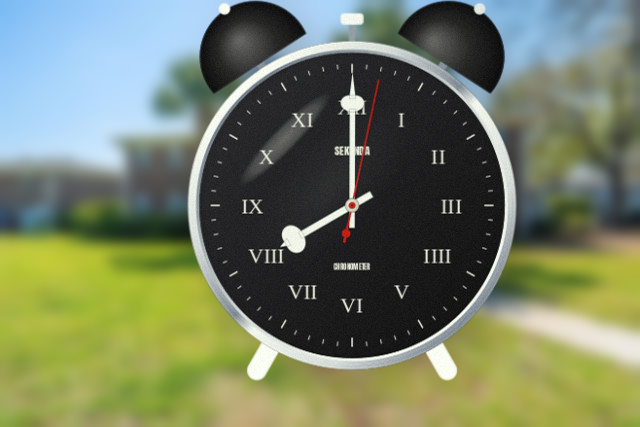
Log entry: 8,00,02
